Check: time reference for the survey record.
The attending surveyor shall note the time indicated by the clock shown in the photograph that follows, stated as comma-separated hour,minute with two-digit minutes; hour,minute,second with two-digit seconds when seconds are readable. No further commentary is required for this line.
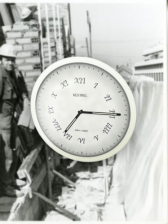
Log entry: 7,15
